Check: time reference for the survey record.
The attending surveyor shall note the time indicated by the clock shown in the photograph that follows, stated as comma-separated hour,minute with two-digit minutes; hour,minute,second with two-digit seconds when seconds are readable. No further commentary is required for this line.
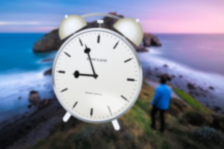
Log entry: 8,56
